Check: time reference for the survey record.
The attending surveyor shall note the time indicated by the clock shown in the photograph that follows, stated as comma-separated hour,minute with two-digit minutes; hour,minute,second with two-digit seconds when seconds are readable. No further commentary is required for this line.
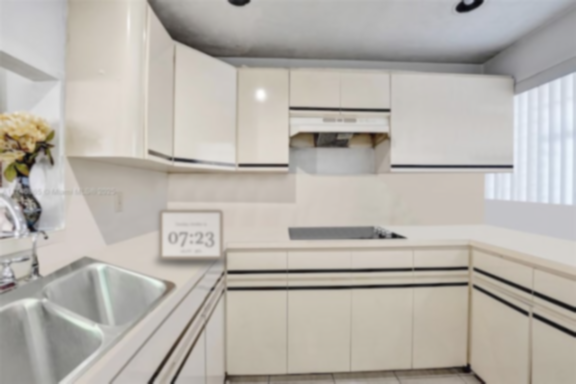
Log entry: 7,23
